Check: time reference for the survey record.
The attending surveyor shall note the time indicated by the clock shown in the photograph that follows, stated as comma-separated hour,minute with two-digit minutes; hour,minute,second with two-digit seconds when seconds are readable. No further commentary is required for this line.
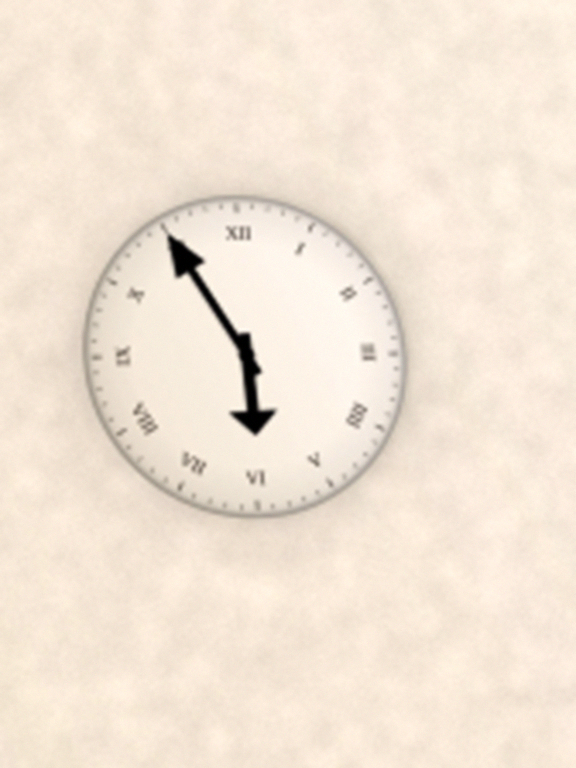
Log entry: 5,55
